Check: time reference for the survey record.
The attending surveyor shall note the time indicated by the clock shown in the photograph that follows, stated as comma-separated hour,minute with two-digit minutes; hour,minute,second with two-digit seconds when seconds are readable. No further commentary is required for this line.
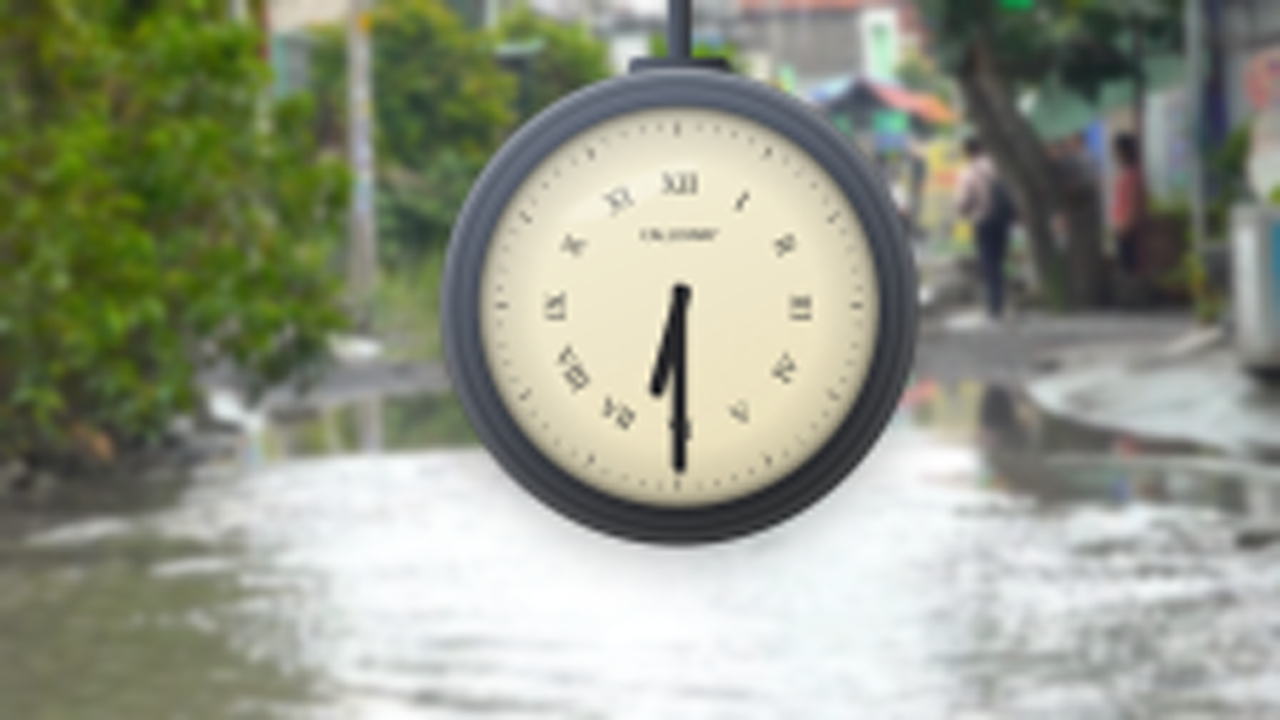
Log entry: 6,30
